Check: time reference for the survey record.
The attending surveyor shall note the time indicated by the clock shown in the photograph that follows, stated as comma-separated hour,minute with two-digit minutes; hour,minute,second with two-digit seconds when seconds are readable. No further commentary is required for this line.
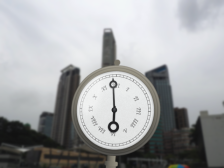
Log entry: 5,59
